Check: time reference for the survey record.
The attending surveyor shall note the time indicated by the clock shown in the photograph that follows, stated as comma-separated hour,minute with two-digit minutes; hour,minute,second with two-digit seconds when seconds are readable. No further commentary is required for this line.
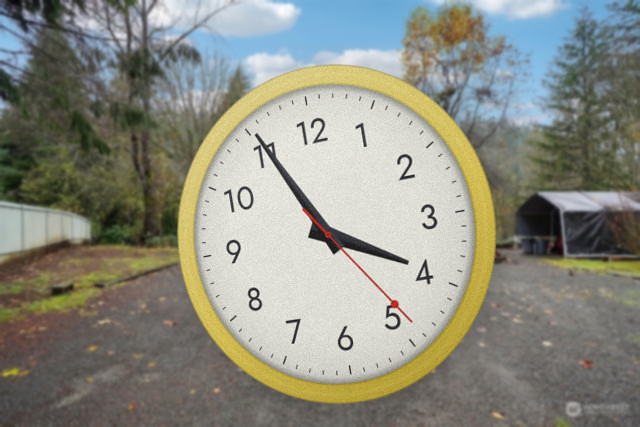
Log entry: 3,55,24
